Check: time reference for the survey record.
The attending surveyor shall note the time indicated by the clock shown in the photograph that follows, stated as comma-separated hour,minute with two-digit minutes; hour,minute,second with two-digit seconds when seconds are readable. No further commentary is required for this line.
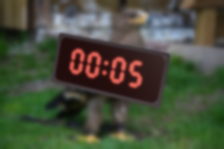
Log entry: 0,05
